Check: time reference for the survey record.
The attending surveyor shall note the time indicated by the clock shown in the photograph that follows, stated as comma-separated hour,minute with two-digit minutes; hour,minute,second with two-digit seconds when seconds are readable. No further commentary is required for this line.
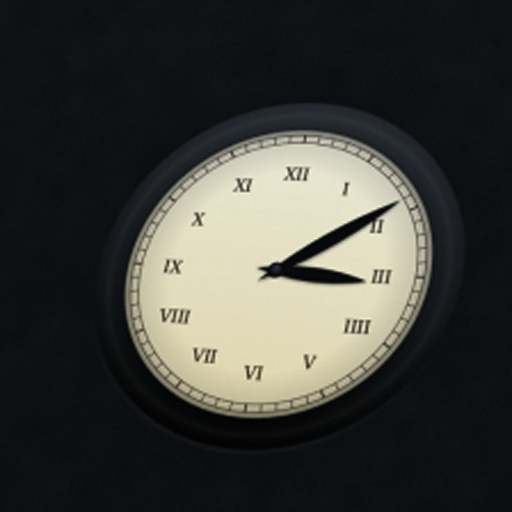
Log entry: 3,09
